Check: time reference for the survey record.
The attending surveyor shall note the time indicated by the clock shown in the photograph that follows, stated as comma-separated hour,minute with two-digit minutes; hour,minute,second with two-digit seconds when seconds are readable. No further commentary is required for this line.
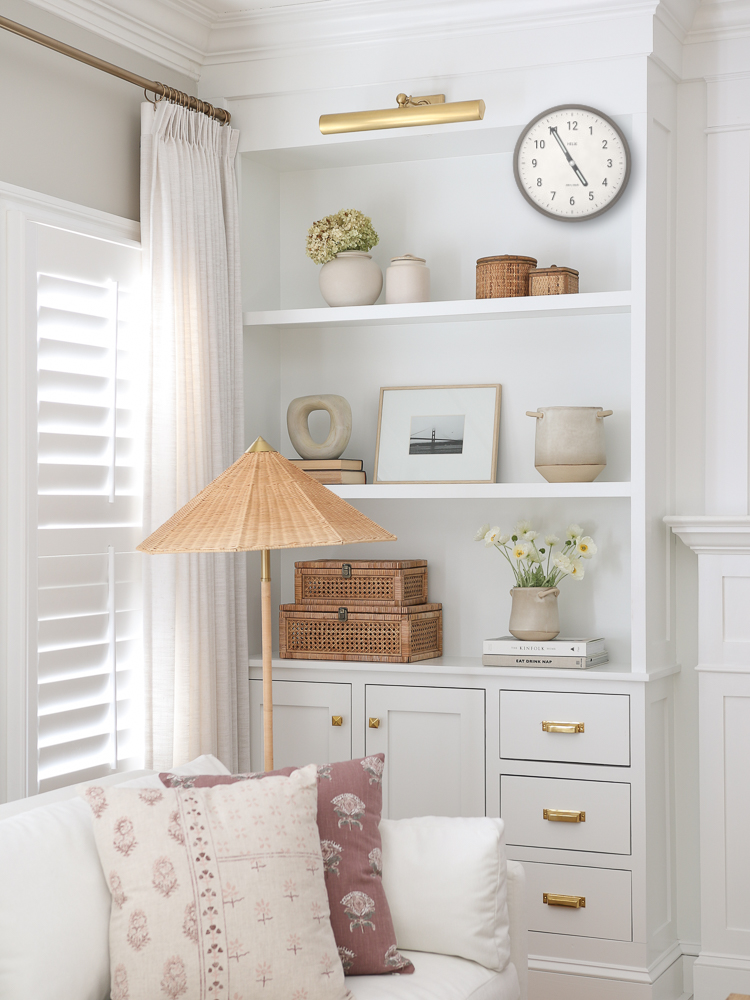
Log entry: 4,55
